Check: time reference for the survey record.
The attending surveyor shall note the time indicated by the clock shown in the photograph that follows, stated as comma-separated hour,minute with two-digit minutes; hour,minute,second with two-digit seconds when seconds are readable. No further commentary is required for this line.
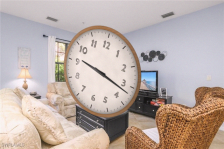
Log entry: 9,17
